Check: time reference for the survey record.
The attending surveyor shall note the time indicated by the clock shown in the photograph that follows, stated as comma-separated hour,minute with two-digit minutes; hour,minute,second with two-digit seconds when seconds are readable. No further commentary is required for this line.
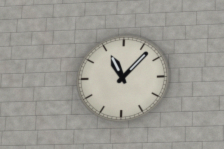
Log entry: 11,07
